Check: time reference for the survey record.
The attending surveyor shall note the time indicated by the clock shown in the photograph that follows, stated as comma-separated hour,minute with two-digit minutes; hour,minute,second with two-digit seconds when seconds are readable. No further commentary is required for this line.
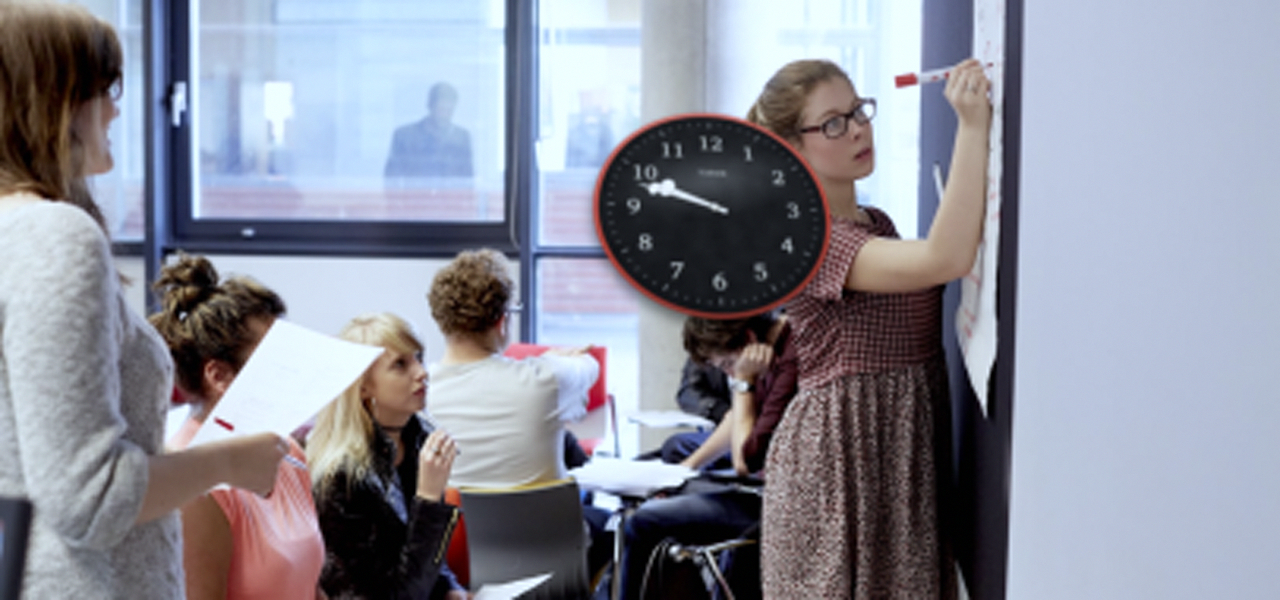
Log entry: 9,48
